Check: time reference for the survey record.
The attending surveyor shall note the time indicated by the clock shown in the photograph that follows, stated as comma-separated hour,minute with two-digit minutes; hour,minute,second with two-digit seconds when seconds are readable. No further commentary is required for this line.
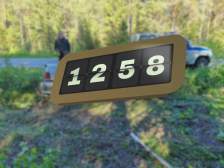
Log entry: 12,58
